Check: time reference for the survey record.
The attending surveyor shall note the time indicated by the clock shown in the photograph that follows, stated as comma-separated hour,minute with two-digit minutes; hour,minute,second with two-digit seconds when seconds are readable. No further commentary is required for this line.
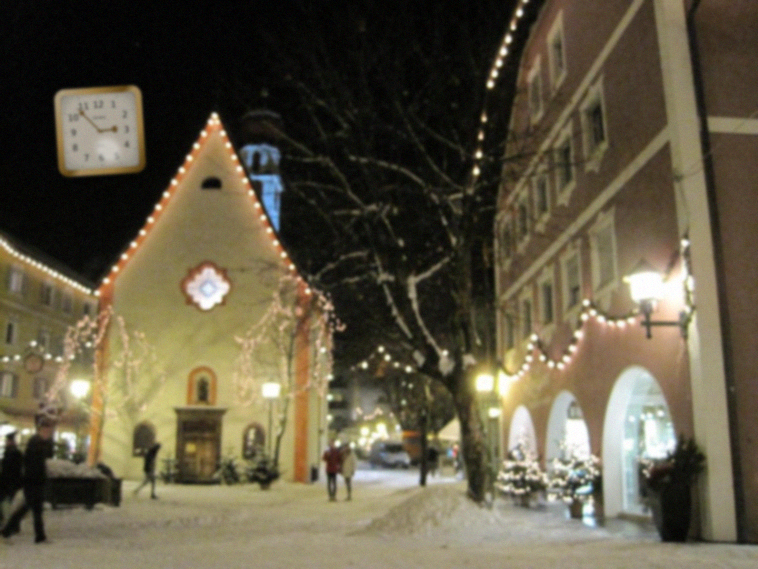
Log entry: 2,53
